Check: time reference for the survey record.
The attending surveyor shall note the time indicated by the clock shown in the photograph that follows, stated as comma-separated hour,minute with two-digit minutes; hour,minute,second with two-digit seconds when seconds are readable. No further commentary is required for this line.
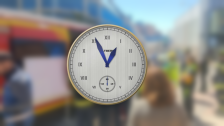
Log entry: 12,56
